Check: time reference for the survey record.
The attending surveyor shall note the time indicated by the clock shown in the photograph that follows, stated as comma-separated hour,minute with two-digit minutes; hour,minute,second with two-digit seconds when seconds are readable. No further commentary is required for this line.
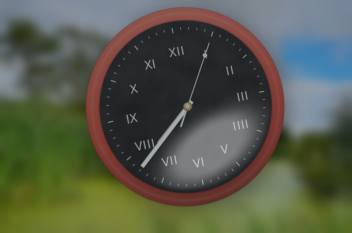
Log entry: 7,38,05
